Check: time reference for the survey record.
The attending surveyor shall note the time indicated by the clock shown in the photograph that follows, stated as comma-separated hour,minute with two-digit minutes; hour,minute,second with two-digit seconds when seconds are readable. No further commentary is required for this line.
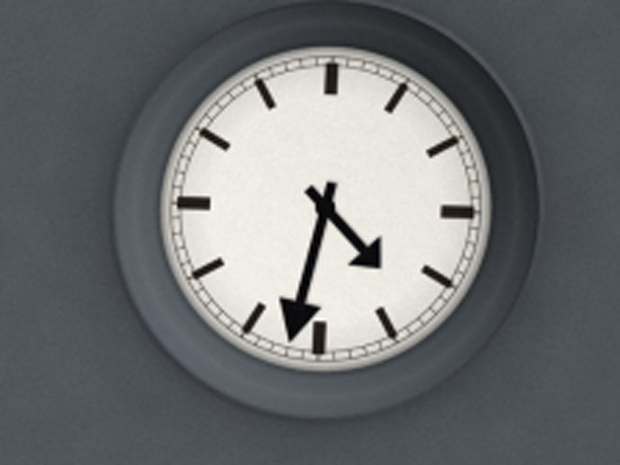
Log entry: 4,32
